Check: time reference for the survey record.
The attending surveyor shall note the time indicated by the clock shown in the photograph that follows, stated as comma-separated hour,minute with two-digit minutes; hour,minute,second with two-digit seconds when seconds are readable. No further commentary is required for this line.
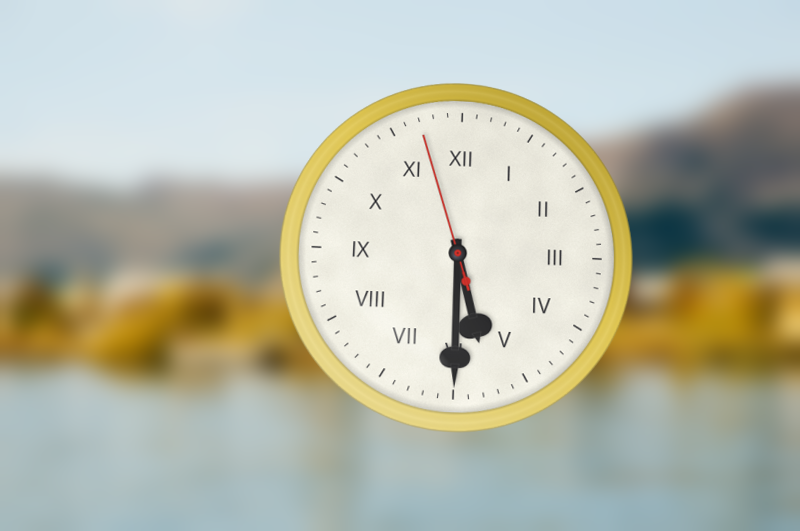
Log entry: 5,29,57
